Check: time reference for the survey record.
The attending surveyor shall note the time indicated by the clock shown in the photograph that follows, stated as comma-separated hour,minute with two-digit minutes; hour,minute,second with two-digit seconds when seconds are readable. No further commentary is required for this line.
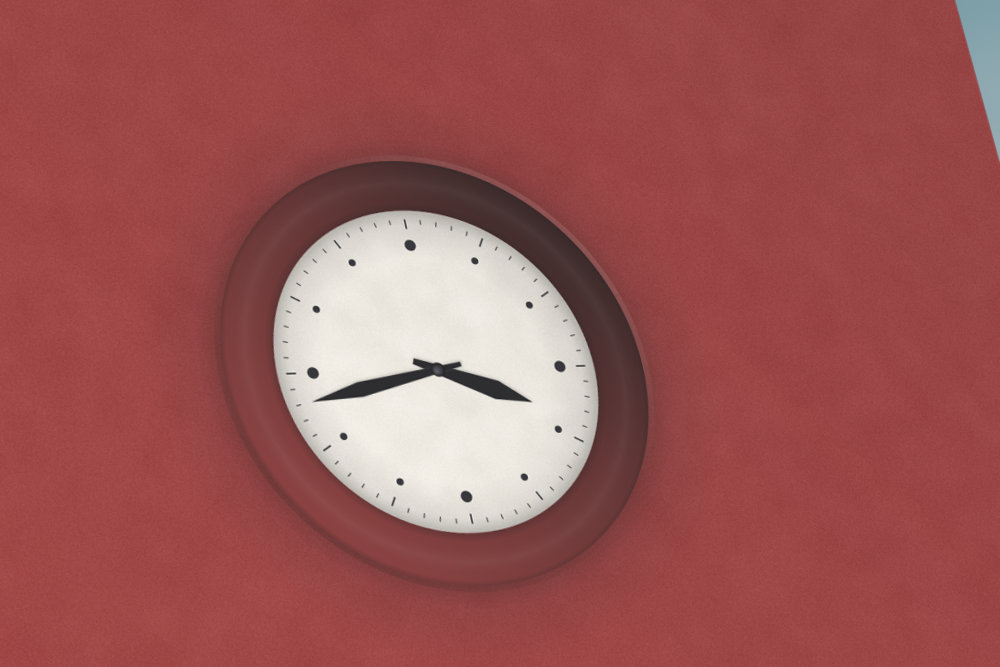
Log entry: 3,43
